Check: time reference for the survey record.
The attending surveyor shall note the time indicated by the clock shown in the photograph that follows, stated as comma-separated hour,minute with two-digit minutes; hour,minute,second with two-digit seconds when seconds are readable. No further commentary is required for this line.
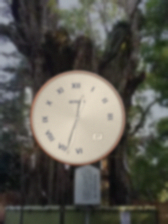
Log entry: 12,33
